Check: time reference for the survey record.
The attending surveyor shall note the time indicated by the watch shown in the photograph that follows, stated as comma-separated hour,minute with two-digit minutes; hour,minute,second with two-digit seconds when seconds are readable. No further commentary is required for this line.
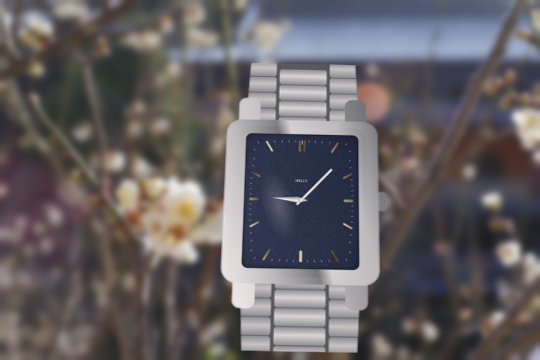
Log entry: 9,07
